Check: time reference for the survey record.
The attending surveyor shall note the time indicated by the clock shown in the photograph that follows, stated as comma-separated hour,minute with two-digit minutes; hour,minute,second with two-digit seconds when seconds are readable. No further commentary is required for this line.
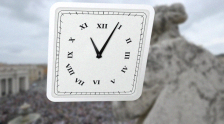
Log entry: 11,04
